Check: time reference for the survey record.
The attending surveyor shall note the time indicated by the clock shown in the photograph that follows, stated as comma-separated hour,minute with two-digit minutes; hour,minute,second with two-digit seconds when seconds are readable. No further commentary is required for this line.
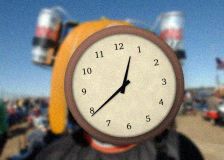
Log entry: 12,39
